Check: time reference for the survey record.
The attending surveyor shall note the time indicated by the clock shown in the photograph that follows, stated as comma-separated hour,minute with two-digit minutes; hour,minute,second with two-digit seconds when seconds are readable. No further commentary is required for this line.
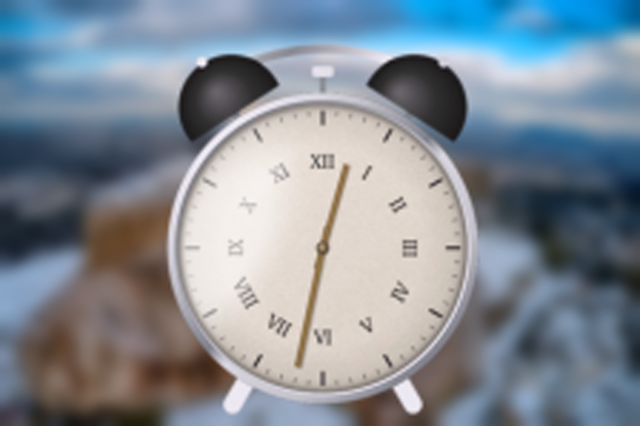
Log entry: 12,32
